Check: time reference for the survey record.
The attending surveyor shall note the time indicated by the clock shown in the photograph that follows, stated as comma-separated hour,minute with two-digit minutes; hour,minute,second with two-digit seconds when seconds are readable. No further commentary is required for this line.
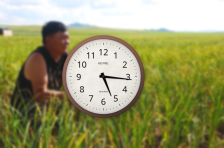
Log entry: 5,16
